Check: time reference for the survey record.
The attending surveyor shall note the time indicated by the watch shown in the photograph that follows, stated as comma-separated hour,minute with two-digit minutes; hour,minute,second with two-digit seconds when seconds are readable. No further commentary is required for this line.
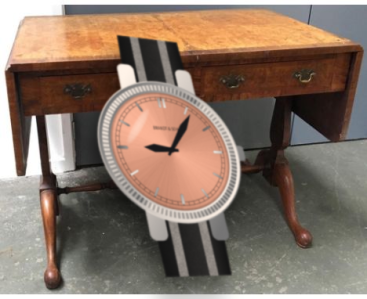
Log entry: 9,06
